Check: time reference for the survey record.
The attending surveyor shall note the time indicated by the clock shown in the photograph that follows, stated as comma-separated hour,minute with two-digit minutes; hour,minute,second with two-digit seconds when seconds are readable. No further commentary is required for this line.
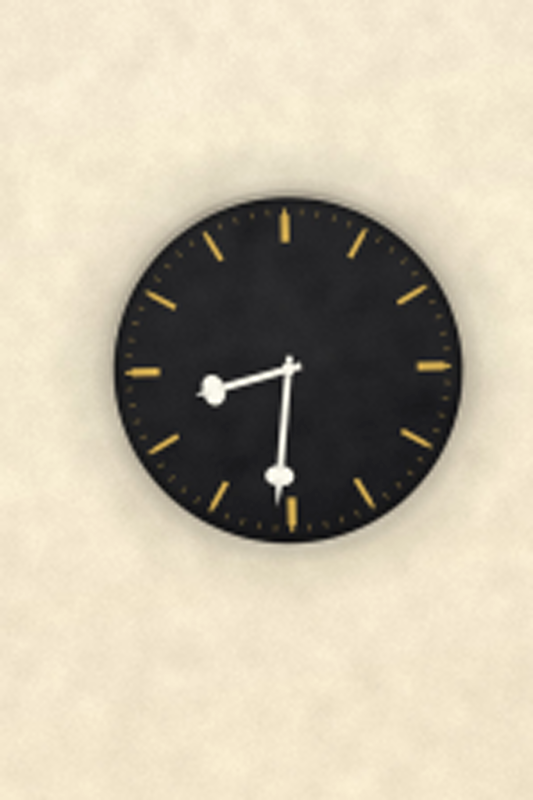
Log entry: 8,31
